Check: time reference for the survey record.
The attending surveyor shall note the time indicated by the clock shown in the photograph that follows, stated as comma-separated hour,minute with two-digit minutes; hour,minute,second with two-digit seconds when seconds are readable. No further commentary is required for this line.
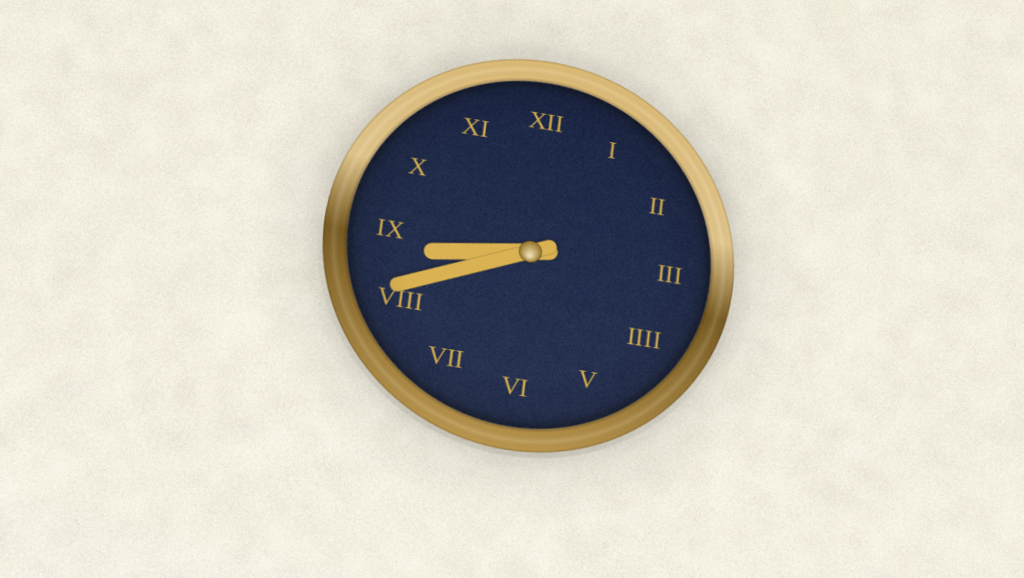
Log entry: 8,41
